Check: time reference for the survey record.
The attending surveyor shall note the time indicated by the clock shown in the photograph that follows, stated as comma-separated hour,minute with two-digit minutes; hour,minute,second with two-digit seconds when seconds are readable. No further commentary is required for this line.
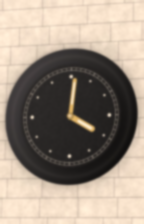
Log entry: 4,01
